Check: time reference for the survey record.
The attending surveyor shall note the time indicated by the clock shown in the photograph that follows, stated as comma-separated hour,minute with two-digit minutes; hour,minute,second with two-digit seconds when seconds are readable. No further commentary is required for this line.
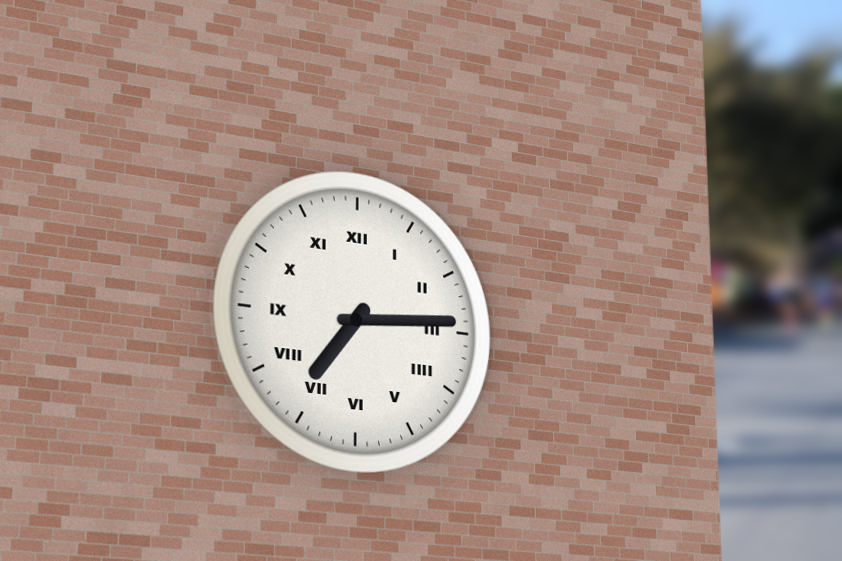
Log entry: 7,14
